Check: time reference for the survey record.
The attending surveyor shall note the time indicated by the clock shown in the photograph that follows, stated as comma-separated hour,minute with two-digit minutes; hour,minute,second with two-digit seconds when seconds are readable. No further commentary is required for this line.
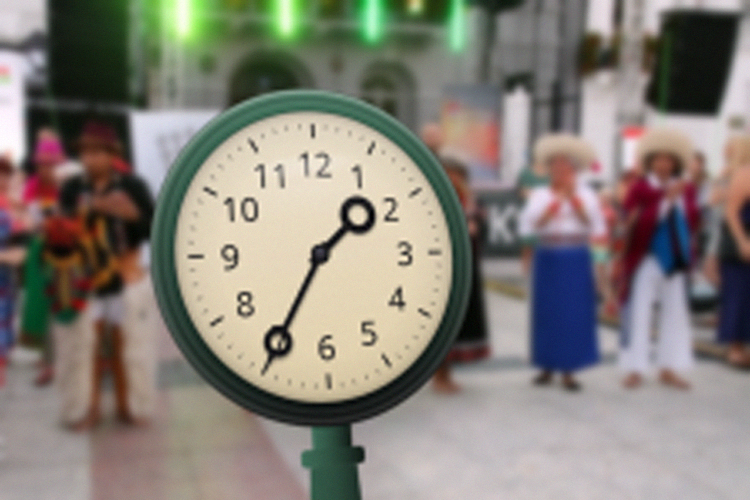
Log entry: 1,35
